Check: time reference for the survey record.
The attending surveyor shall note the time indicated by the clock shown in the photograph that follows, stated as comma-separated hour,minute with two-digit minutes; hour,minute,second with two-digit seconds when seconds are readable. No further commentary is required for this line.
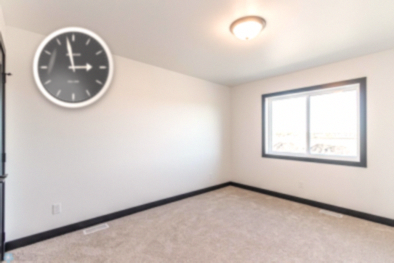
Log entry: 2,58
